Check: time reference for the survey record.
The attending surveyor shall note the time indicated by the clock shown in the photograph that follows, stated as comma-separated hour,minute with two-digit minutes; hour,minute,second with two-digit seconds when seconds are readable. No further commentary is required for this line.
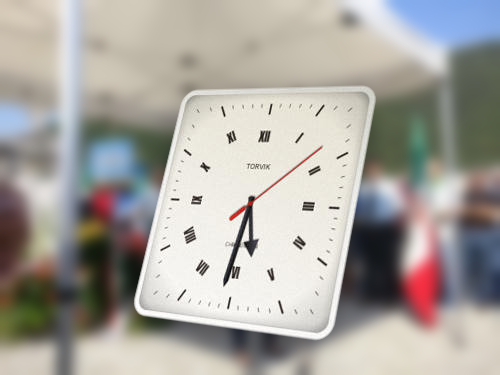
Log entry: 5,31,08
